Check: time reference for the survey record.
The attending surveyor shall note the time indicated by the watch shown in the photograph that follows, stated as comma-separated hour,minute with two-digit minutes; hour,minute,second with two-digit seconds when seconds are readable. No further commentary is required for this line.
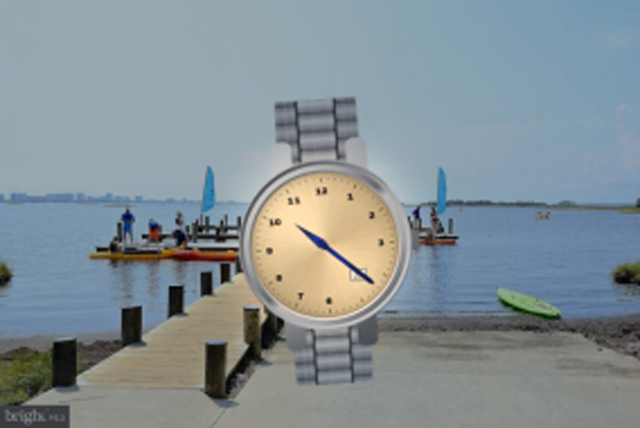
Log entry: 10,22
